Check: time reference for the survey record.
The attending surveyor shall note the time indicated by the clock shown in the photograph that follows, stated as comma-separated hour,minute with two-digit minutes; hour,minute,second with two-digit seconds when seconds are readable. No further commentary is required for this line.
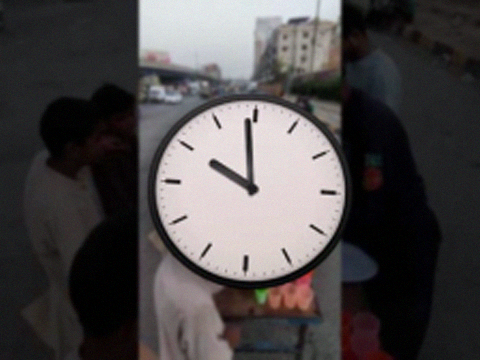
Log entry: 9,59
